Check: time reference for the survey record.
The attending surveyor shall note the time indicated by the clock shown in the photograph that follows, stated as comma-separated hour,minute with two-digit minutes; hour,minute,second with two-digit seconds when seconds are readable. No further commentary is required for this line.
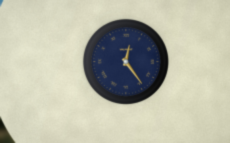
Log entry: 12,24
